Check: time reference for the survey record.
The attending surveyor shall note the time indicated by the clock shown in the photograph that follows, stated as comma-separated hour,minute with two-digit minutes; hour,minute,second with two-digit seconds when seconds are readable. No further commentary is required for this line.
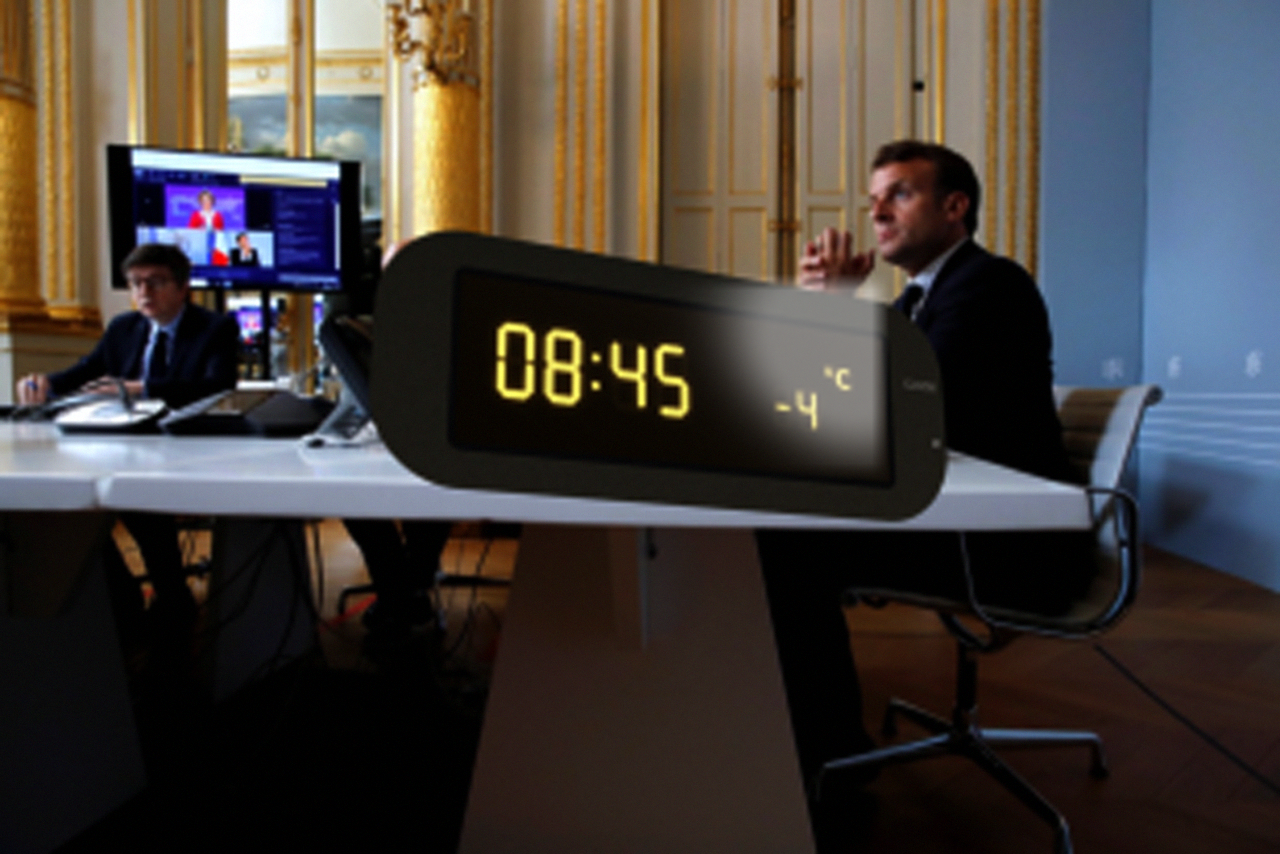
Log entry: 8,45
